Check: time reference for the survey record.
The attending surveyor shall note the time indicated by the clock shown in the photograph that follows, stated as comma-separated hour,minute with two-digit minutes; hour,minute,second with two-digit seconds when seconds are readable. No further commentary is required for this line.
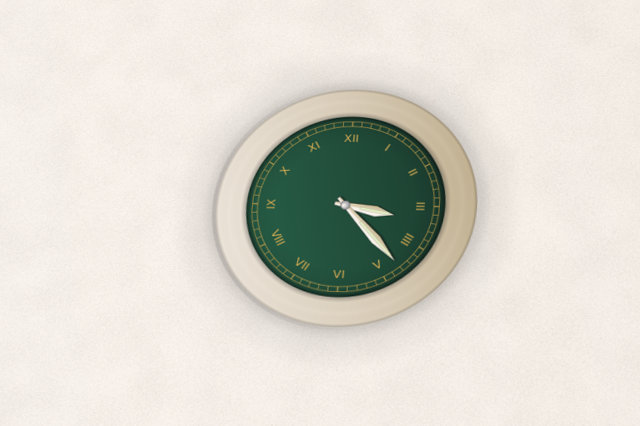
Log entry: 3,23
